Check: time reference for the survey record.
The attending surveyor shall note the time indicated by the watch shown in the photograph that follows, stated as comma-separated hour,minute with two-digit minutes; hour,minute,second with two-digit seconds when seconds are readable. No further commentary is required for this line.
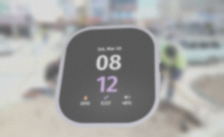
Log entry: 8,12
